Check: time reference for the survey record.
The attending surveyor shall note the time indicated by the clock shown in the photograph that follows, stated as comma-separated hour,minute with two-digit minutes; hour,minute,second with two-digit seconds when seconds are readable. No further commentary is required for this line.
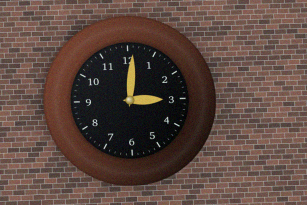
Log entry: 3,01
